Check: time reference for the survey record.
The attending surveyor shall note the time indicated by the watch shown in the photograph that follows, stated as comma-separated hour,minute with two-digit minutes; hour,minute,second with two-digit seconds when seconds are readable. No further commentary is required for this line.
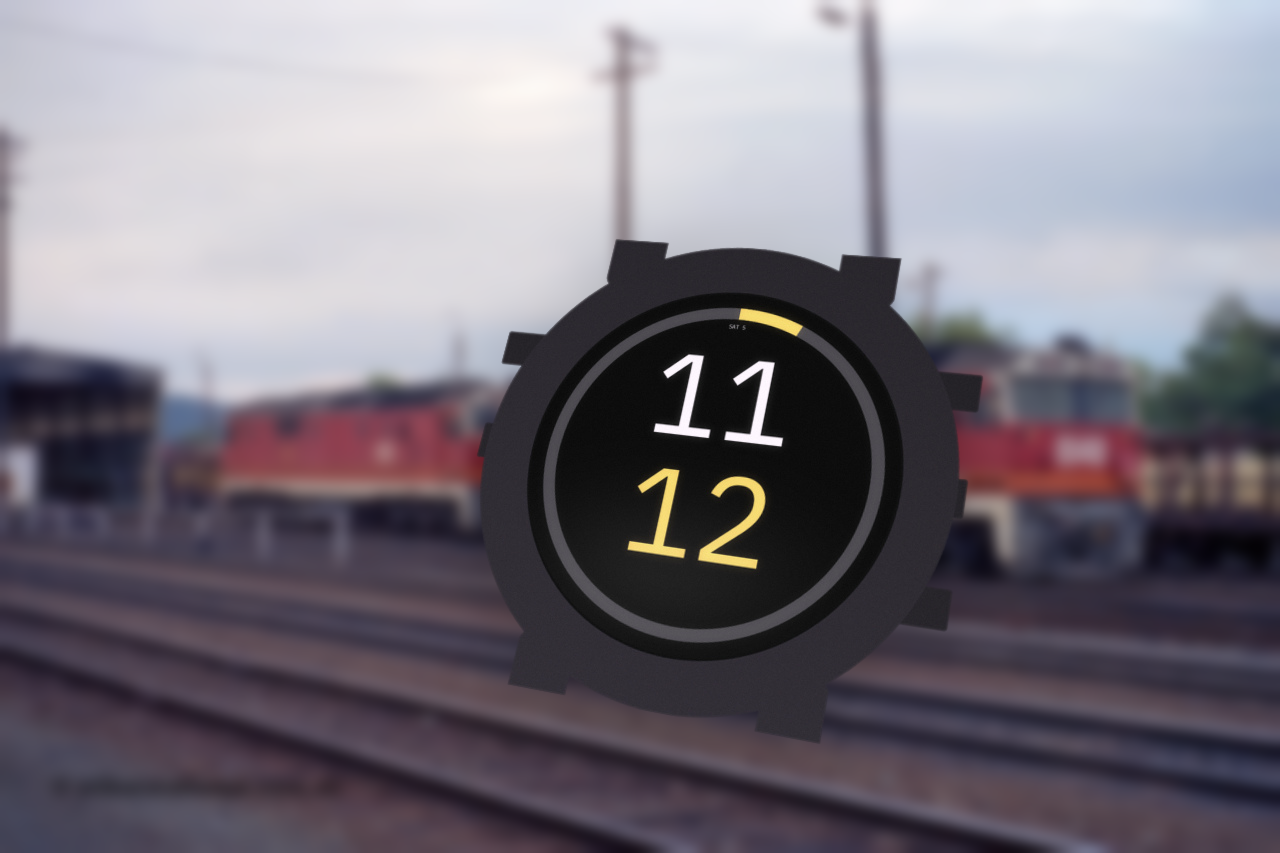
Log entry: 11,12
